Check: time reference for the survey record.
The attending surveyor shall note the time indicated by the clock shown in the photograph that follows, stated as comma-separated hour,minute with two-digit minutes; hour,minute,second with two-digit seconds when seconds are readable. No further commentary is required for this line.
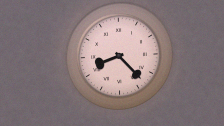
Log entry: 8,23
